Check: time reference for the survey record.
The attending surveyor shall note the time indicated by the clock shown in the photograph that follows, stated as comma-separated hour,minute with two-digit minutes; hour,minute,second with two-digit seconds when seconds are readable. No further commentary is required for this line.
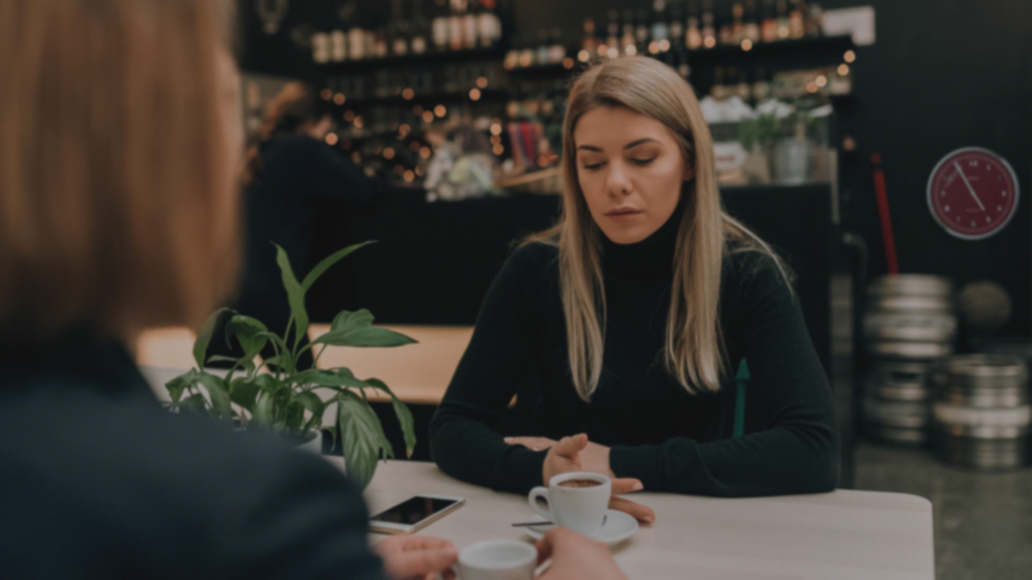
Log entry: 4,55
